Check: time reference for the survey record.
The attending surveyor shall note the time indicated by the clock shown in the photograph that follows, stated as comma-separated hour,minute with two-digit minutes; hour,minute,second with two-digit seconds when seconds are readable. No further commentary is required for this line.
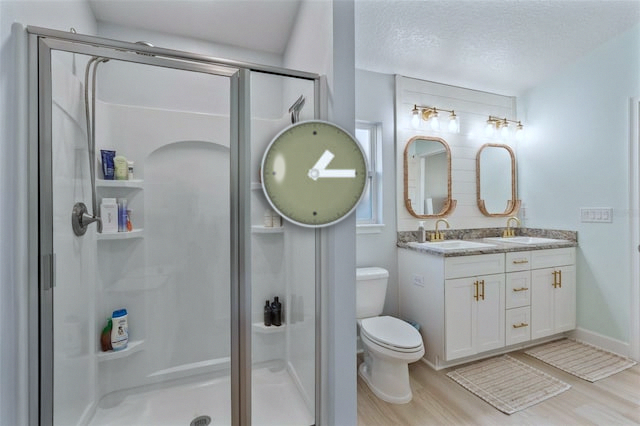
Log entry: 1,15
